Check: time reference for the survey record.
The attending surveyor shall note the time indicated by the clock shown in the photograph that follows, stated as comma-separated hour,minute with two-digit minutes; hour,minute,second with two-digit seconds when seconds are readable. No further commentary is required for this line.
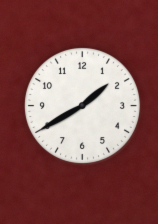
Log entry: 1,40
